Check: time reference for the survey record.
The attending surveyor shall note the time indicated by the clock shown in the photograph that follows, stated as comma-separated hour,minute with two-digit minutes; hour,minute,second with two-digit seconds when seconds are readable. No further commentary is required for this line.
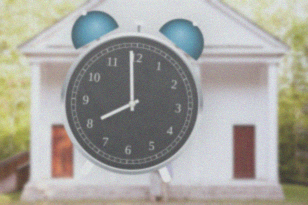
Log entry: 7,59
